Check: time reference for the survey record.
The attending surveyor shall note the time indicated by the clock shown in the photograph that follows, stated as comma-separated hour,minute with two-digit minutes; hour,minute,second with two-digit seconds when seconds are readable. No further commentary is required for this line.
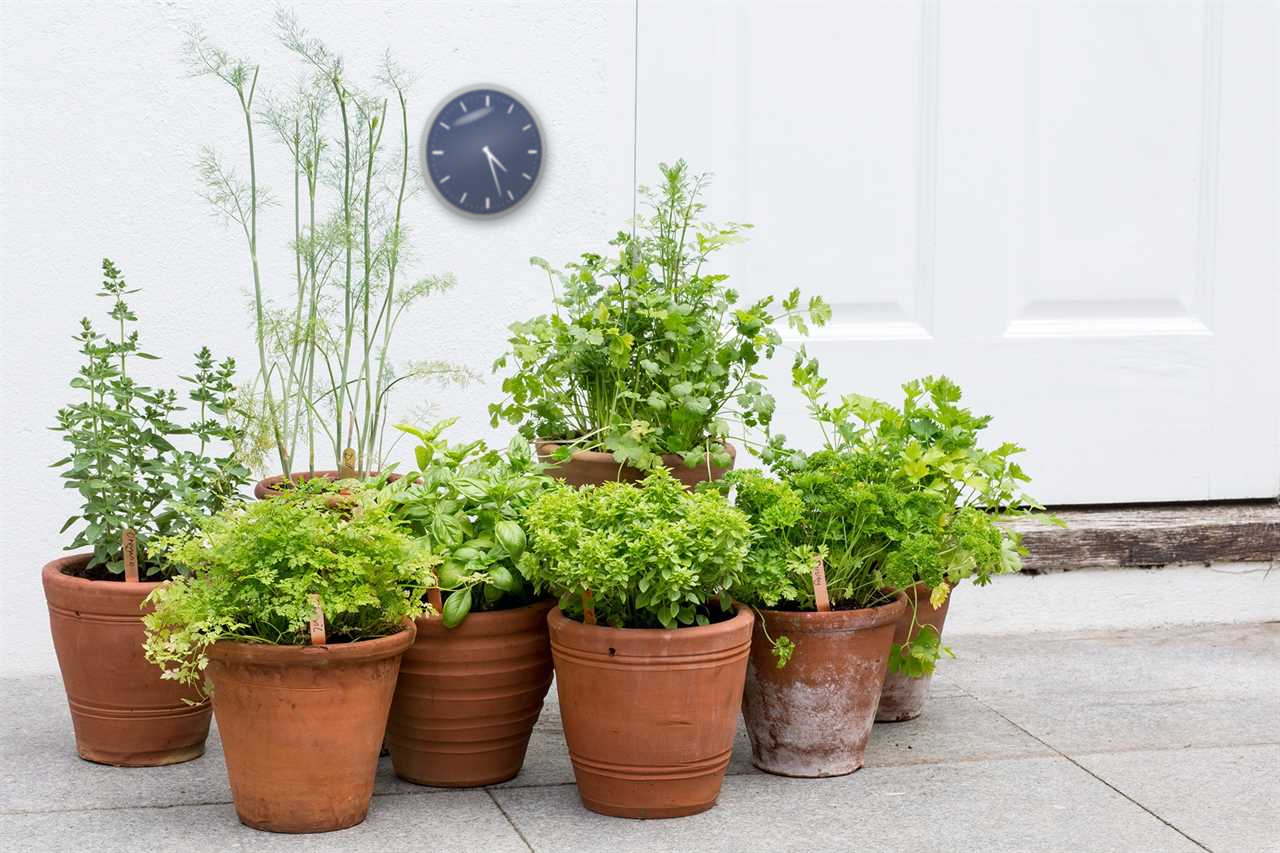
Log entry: 4,27
